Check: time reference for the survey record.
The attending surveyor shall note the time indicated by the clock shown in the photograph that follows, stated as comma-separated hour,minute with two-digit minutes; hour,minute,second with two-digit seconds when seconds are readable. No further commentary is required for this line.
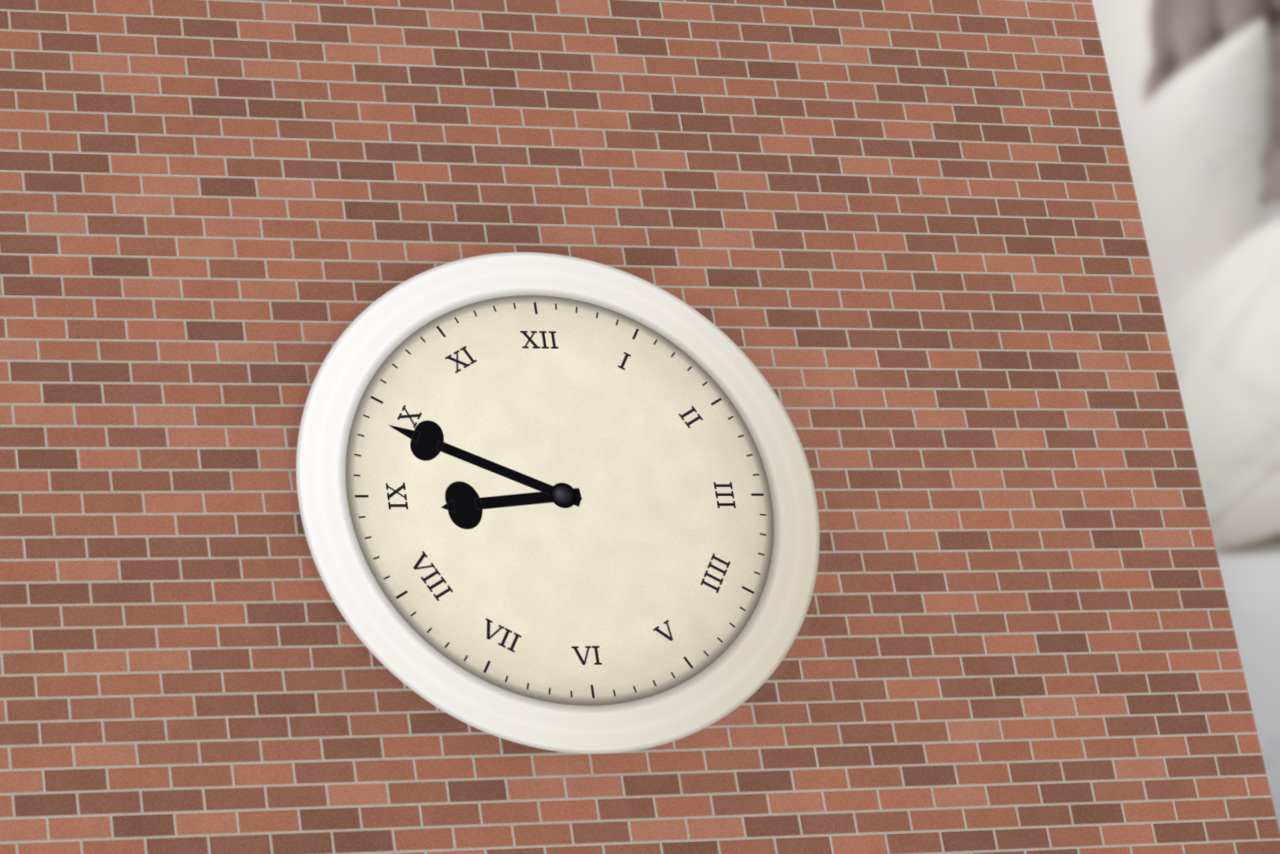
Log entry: 8,49
